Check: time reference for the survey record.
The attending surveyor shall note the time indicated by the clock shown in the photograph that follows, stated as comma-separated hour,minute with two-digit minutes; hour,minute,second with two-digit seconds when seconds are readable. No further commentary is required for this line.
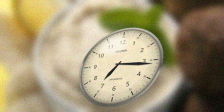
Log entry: 7,16
